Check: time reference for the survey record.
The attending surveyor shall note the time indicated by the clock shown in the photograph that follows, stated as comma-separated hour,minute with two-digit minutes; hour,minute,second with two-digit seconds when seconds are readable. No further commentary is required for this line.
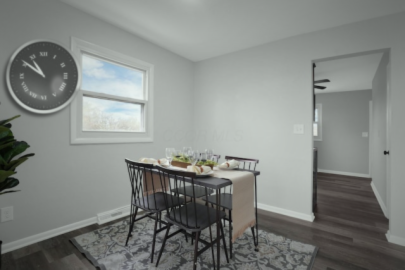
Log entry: 10,51
